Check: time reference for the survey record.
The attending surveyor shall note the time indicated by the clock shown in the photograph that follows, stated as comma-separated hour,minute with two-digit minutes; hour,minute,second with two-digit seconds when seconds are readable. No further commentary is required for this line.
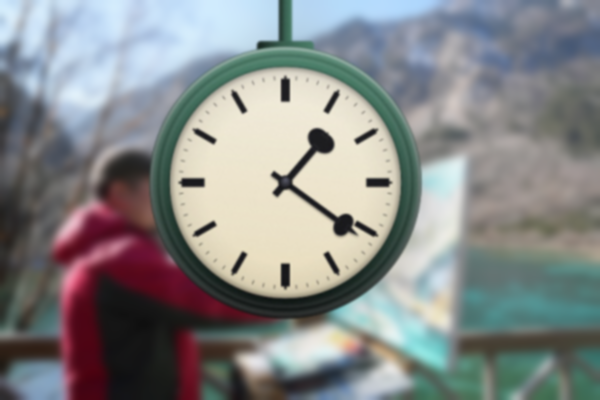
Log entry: 1,21
